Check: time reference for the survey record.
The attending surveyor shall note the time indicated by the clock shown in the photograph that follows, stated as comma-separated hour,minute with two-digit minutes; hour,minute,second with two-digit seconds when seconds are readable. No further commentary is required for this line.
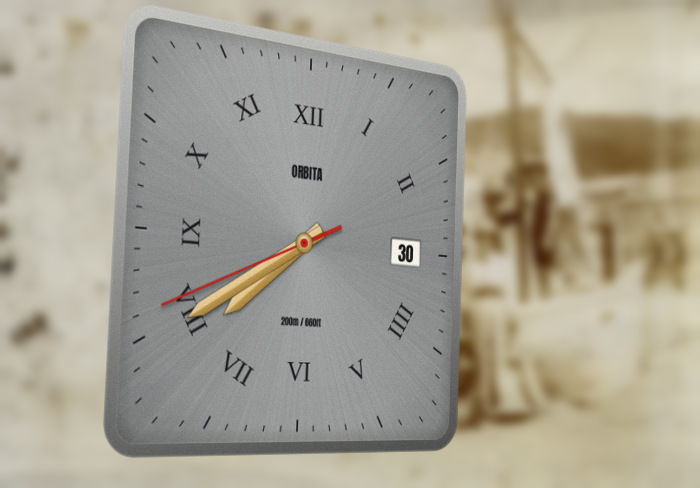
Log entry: 7,39,41
